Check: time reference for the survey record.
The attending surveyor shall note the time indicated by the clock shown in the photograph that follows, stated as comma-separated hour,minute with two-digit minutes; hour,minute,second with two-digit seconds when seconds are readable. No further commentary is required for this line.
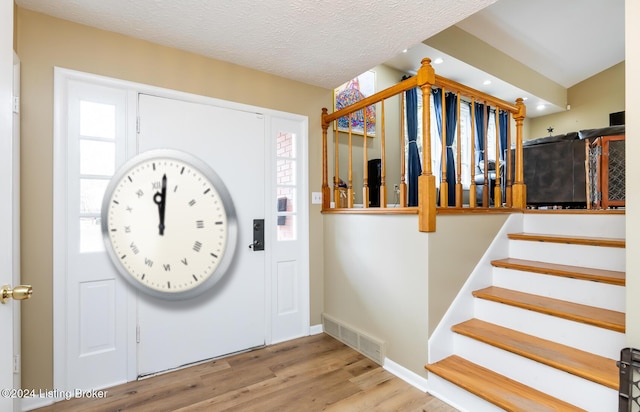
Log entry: 12,02
